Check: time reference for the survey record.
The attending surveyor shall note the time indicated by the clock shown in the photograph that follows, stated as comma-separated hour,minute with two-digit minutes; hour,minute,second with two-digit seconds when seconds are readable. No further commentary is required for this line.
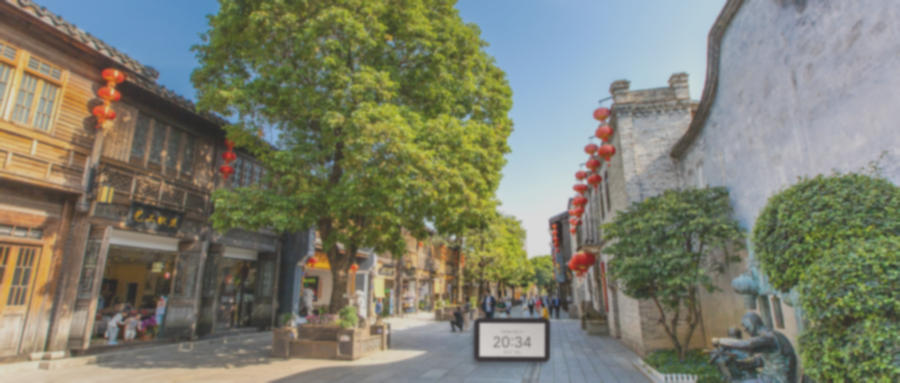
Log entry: 20,34
